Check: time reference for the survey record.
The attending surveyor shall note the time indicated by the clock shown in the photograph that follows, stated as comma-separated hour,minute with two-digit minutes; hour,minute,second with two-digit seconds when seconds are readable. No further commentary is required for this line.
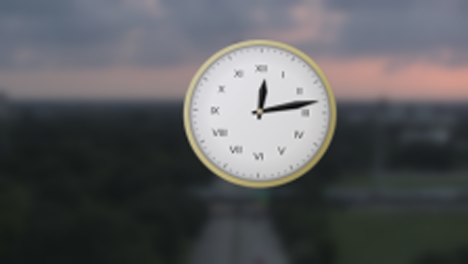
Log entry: 12,13
